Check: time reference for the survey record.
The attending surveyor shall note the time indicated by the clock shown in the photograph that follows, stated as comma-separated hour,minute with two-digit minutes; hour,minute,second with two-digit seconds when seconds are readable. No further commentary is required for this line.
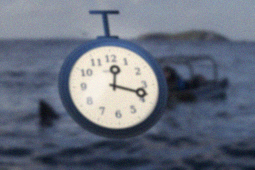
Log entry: 12,18
